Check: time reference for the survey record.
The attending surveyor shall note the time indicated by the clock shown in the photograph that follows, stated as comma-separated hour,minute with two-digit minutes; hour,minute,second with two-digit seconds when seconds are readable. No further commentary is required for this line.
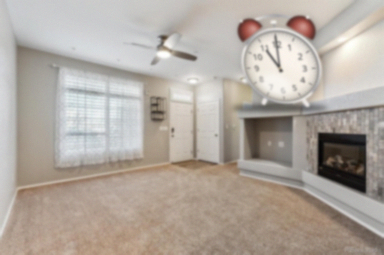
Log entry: 11,00
